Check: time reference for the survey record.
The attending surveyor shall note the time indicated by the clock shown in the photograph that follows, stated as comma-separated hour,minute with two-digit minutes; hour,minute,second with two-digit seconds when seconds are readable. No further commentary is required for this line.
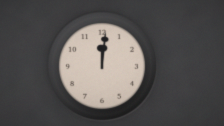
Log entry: 12,01
